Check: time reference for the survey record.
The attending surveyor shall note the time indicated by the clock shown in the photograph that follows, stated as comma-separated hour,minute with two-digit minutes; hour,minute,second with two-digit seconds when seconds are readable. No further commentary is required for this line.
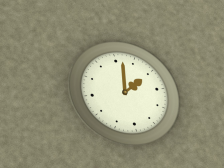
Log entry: 2,02
